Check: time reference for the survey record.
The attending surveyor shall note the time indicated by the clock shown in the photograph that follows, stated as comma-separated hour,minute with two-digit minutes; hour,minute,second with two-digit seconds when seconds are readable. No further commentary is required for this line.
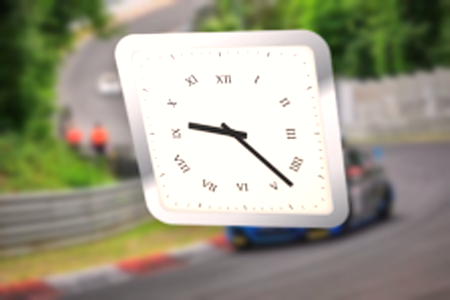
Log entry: 9,23
